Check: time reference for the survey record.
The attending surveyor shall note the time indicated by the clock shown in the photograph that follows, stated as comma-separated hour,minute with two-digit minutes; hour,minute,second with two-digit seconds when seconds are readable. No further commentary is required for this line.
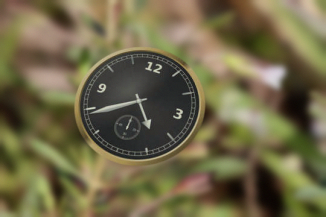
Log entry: 4,39
